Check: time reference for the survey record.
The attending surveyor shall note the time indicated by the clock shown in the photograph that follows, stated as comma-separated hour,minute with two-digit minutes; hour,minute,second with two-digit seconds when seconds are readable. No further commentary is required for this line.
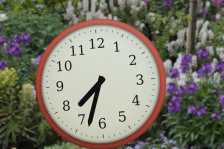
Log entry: 7,33
